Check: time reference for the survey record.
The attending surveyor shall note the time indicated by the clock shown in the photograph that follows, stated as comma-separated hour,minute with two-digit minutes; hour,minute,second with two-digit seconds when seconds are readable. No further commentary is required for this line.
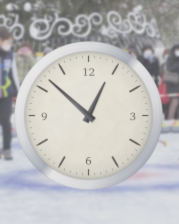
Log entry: 12,52
